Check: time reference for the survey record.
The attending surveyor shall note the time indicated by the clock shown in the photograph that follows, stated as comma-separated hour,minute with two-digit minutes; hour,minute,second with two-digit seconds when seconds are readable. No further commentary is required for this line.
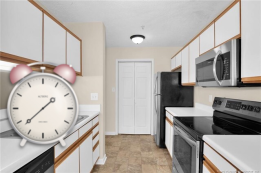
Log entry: 1,38
